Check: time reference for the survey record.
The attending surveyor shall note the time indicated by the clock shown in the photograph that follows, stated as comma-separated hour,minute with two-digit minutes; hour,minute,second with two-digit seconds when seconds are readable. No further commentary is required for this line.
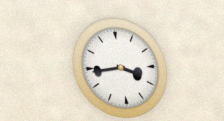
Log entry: 3,44
